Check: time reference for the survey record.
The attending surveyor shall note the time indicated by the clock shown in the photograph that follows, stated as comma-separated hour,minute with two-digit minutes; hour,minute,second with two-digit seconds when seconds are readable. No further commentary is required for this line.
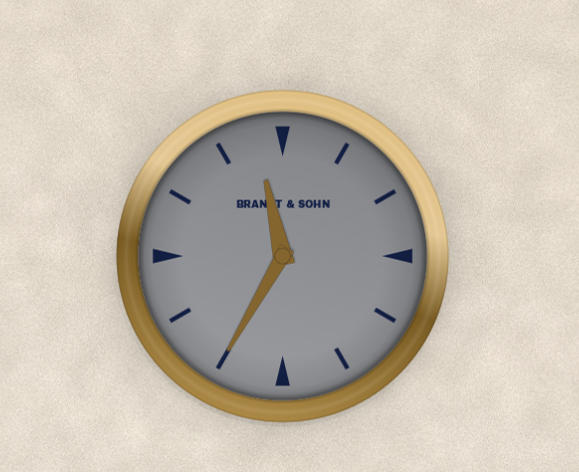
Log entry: 11,35
